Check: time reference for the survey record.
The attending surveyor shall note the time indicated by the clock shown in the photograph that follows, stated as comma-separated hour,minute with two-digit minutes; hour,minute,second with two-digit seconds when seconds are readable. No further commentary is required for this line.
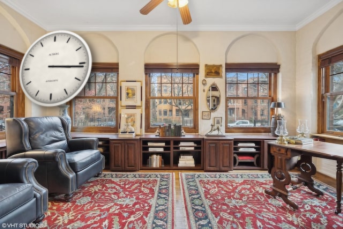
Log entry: 3,16
